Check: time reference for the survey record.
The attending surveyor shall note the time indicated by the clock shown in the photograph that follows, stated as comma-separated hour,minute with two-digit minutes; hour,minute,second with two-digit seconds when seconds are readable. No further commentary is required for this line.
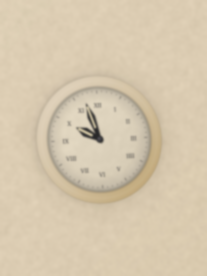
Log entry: 9,57
